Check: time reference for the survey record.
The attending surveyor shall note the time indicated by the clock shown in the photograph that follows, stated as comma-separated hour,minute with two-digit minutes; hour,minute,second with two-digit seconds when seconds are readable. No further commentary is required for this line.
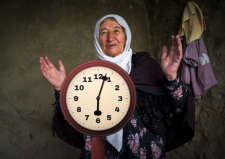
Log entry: 6,03
